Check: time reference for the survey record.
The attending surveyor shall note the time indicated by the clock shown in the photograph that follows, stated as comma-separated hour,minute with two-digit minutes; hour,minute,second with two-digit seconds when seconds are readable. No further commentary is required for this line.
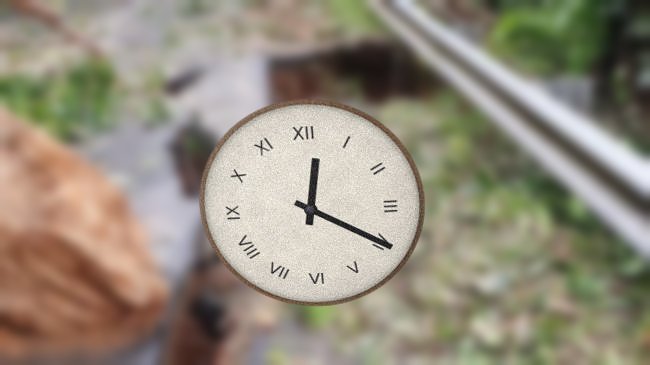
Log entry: 12,20
